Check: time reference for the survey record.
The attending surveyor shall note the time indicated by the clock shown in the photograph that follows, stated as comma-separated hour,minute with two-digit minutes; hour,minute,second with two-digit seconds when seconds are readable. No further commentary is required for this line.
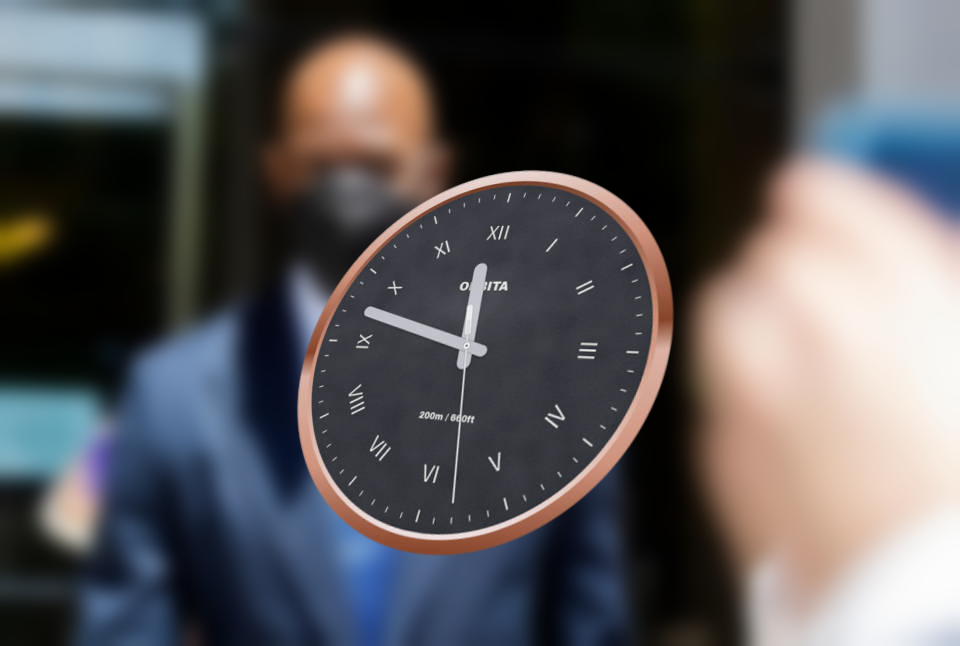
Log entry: 11,47,28
